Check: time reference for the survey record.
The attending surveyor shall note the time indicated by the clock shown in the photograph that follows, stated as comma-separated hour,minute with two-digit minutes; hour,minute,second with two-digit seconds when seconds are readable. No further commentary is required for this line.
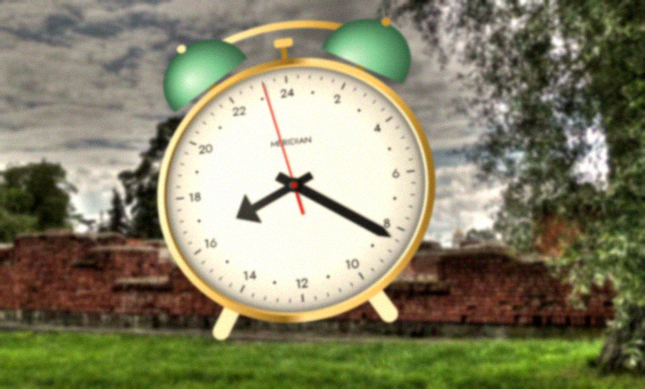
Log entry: 16,20,58
